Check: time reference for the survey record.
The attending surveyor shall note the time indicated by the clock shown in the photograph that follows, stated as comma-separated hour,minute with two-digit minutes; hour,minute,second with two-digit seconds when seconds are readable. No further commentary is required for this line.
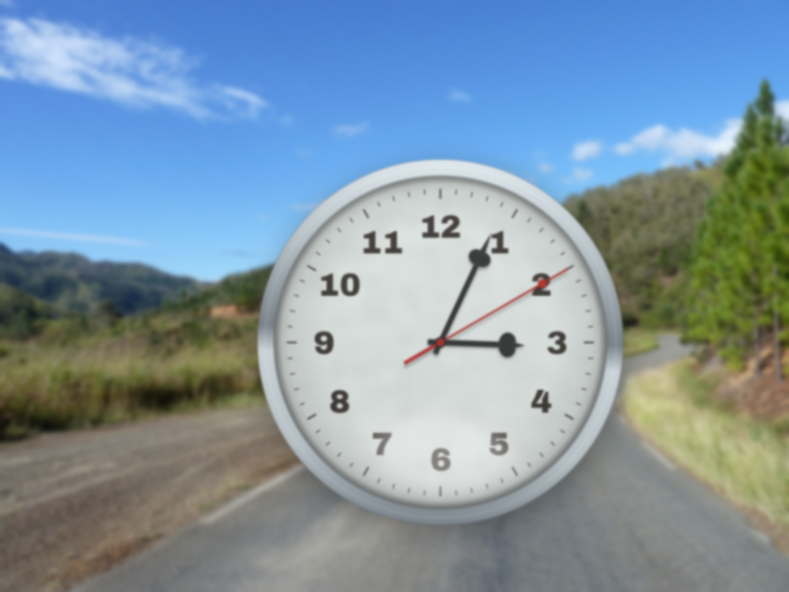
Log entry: 3,04,10
